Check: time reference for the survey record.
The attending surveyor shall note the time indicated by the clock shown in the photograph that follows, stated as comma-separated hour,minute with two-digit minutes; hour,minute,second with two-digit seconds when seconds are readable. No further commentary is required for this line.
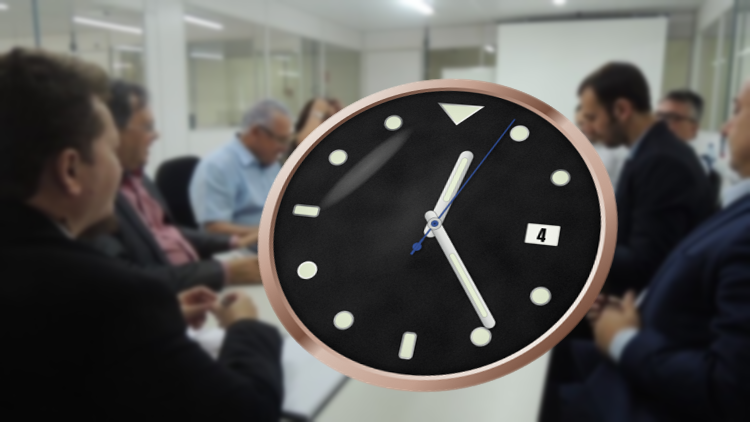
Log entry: 12,24,04
